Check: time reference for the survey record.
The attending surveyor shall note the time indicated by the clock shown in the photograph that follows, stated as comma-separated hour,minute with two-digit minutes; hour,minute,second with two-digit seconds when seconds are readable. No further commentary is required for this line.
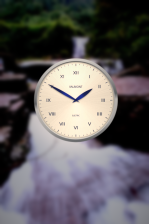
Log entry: 1,50
